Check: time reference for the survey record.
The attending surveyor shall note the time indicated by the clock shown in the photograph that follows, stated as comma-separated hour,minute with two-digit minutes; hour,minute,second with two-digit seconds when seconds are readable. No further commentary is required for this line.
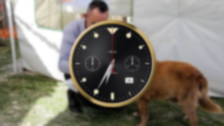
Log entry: 6,35
